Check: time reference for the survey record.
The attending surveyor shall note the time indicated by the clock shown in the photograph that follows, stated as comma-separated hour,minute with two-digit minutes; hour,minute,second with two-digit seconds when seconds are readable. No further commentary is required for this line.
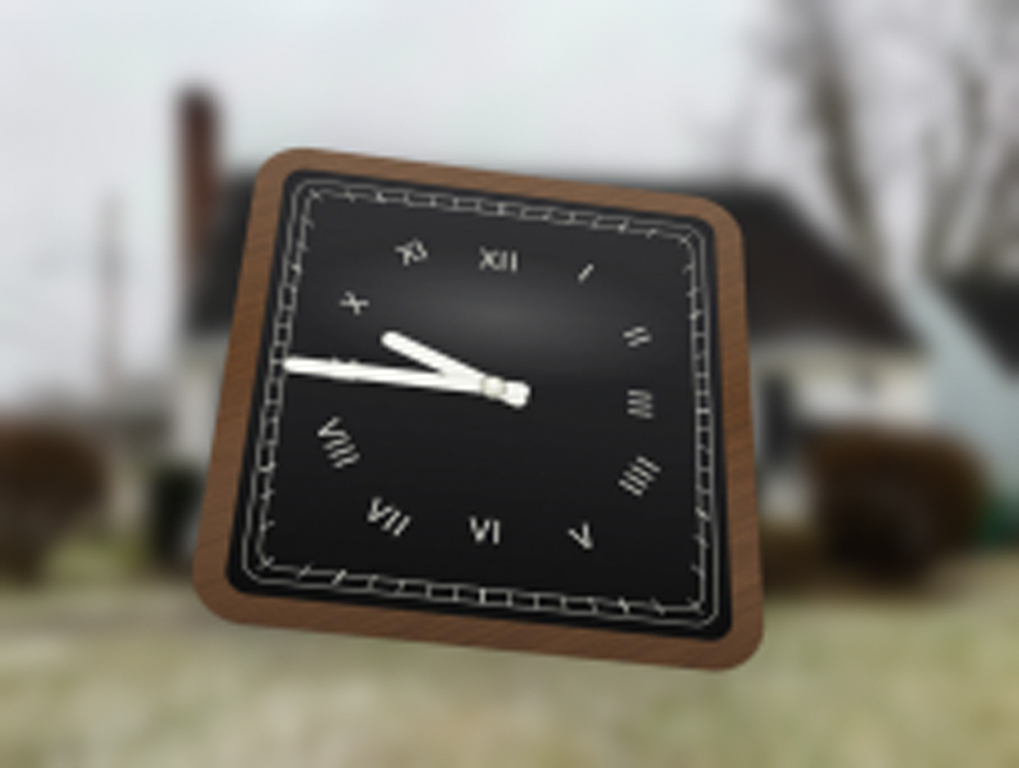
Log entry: 9,45
